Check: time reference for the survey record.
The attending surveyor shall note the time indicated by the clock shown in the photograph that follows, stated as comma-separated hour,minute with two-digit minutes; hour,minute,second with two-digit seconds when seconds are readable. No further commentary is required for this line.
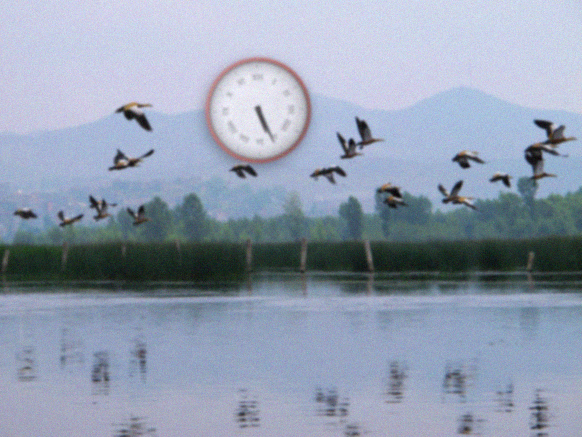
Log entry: 5,26
